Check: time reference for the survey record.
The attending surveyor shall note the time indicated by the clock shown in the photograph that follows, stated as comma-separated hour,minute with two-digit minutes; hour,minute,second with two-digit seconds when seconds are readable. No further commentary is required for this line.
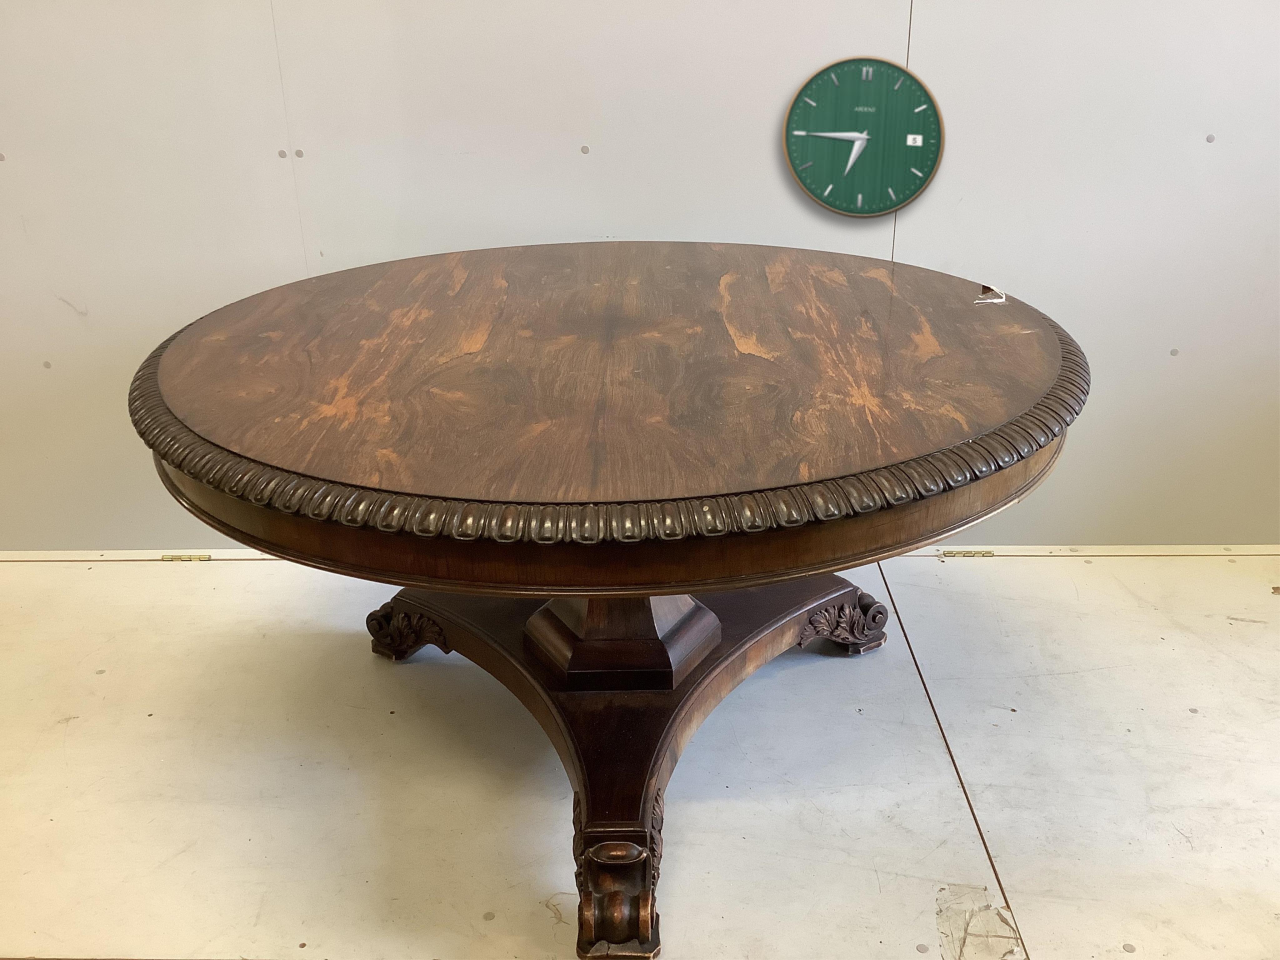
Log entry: 6,45
